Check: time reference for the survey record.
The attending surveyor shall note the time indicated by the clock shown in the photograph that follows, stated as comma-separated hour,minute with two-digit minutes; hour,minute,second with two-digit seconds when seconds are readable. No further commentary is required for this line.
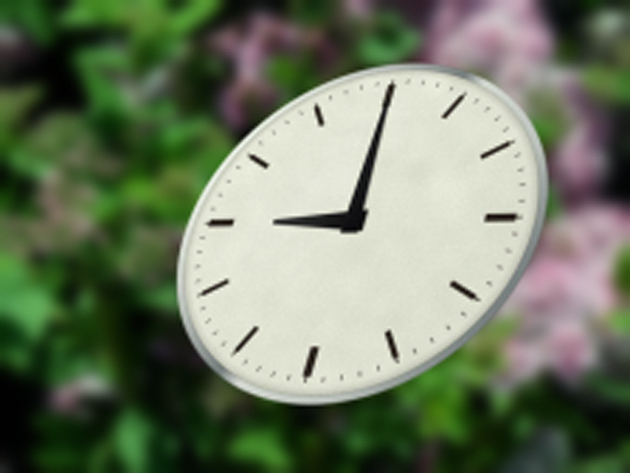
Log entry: 9,00
